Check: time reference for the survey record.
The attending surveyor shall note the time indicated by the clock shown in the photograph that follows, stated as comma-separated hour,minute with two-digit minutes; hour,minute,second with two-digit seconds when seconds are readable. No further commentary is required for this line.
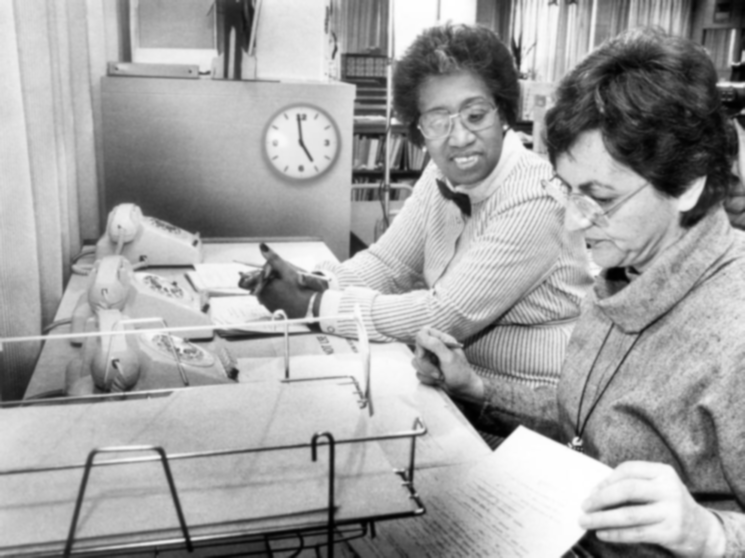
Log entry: 4,59
